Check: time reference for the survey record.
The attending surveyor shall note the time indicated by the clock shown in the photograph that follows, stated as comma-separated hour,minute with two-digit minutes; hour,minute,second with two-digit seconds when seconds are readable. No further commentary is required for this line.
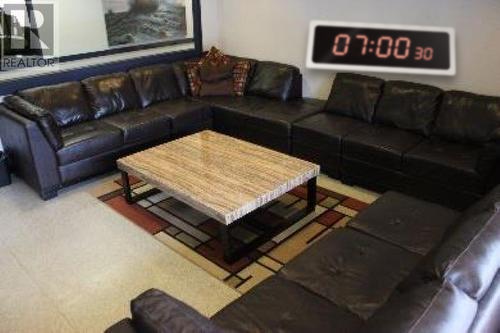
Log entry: 7,00,30
